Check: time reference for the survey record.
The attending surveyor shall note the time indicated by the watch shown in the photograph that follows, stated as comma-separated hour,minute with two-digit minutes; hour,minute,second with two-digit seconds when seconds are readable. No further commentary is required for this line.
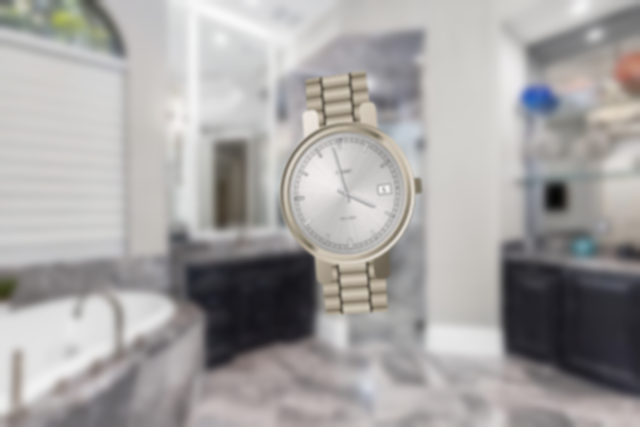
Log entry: 3,58
